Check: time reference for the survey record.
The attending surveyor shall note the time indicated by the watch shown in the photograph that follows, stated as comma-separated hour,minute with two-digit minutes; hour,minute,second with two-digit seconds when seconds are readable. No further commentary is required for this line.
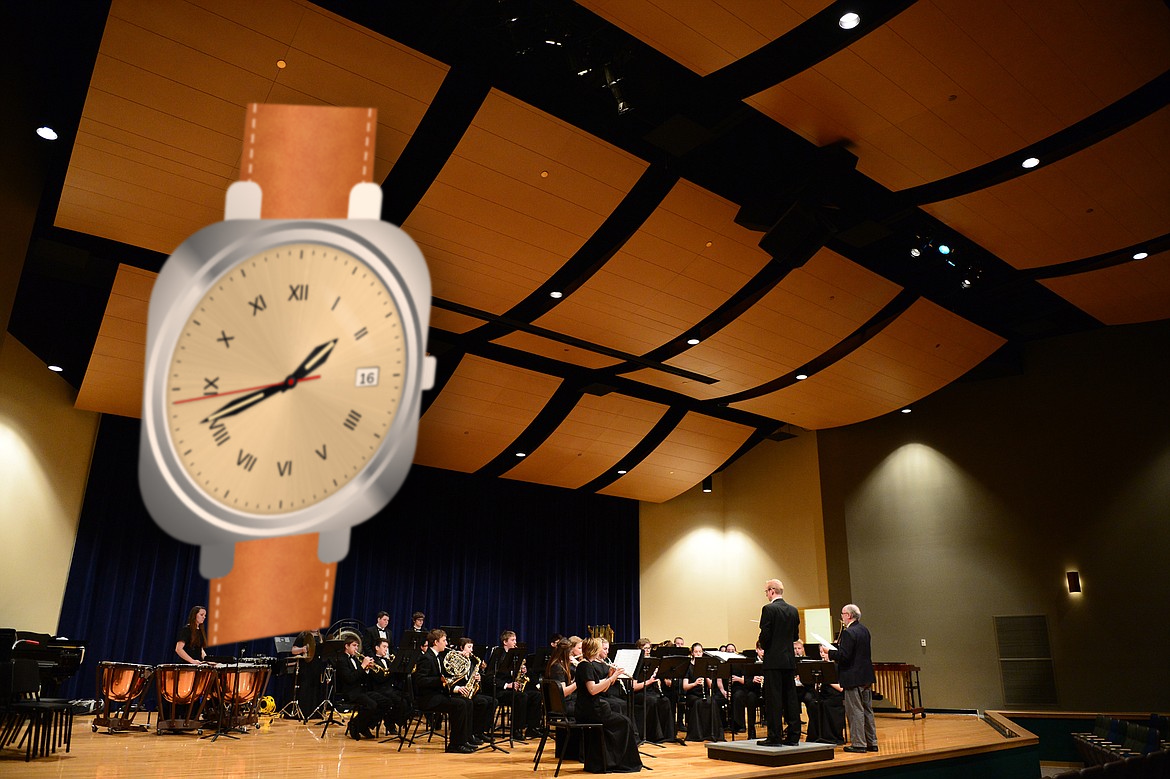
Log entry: 1,41,44
